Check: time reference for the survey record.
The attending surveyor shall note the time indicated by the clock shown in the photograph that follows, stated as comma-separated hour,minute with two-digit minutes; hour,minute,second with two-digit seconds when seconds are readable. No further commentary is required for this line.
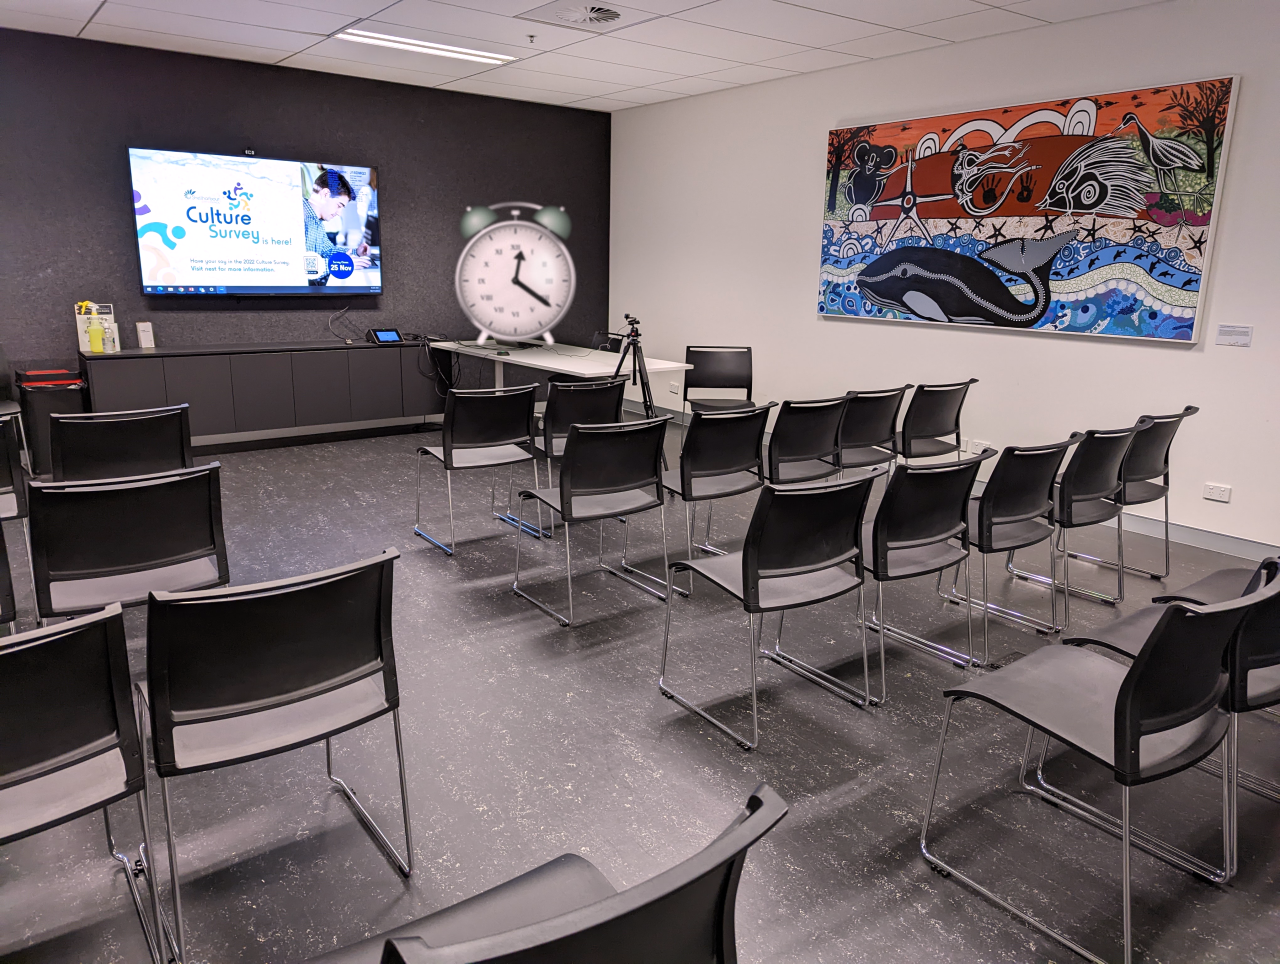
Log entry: 12,21
